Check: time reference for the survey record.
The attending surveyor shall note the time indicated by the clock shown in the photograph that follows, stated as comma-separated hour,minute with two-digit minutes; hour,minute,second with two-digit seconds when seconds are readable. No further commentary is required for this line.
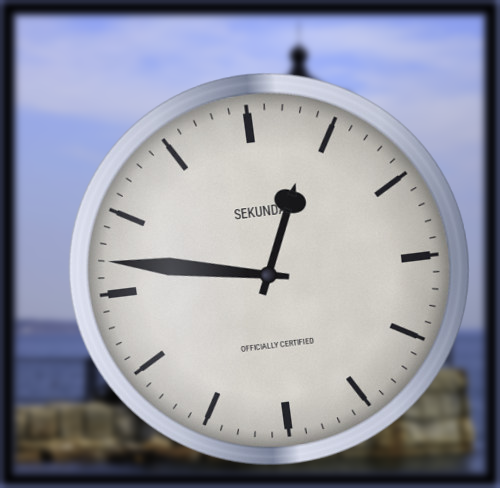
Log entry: 12,47
